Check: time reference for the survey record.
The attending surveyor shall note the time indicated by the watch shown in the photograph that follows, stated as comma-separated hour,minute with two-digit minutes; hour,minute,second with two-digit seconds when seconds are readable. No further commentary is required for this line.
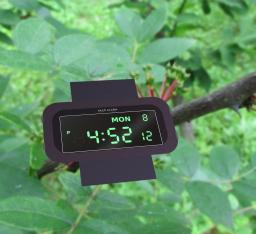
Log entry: 4,52,12
